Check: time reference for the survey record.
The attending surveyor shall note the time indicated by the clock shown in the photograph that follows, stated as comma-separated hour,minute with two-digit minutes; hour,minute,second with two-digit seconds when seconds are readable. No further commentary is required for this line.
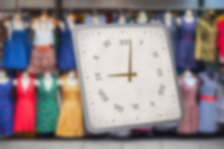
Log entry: 9,02
